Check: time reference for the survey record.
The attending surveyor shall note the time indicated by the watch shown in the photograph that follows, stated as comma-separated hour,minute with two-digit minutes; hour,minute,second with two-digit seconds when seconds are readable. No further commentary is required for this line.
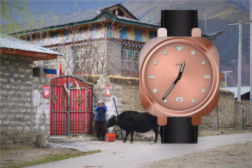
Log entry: 12,36
